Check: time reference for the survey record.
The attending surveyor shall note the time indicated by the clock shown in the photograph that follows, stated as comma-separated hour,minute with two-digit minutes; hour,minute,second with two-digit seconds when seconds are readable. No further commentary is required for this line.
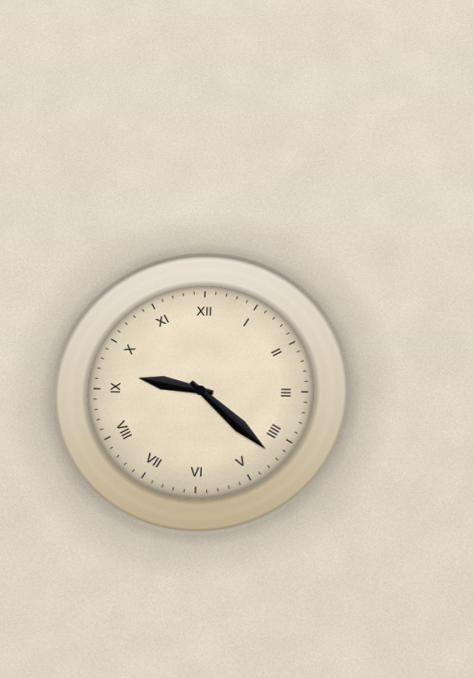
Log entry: 9,22
